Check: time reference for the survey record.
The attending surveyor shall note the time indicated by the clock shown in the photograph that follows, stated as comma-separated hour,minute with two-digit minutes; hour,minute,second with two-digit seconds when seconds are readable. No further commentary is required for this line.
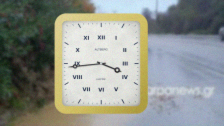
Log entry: 3,44
